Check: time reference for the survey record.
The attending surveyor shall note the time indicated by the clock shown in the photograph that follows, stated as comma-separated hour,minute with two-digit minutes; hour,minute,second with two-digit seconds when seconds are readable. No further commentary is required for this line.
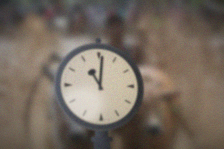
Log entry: 11,01
